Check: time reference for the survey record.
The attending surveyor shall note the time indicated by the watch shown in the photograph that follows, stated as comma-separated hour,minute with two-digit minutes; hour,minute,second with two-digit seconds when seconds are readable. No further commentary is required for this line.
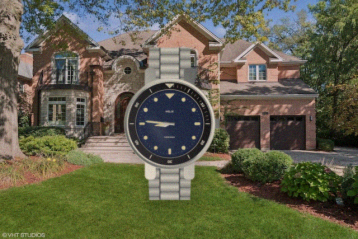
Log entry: 8,46
